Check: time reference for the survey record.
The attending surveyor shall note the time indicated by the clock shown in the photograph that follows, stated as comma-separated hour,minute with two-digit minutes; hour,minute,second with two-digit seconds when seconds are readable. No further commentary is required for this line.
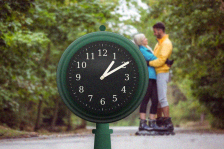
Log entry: 1,10
